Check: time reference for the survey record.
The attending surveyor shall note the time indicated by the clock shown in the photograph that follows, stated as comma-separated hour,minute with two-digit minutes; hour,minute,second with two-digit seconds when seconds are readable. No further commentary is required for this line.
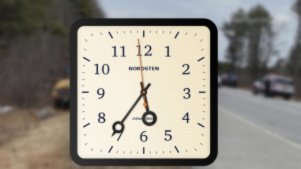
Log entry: 5,35,59
